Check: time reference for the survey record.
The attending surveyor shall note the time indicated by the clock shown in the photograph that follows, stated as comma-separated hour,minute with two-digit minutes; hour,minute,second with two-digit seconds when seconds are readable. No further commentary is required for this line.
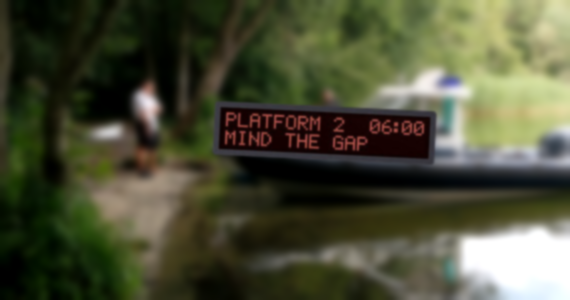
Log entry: 6,00
